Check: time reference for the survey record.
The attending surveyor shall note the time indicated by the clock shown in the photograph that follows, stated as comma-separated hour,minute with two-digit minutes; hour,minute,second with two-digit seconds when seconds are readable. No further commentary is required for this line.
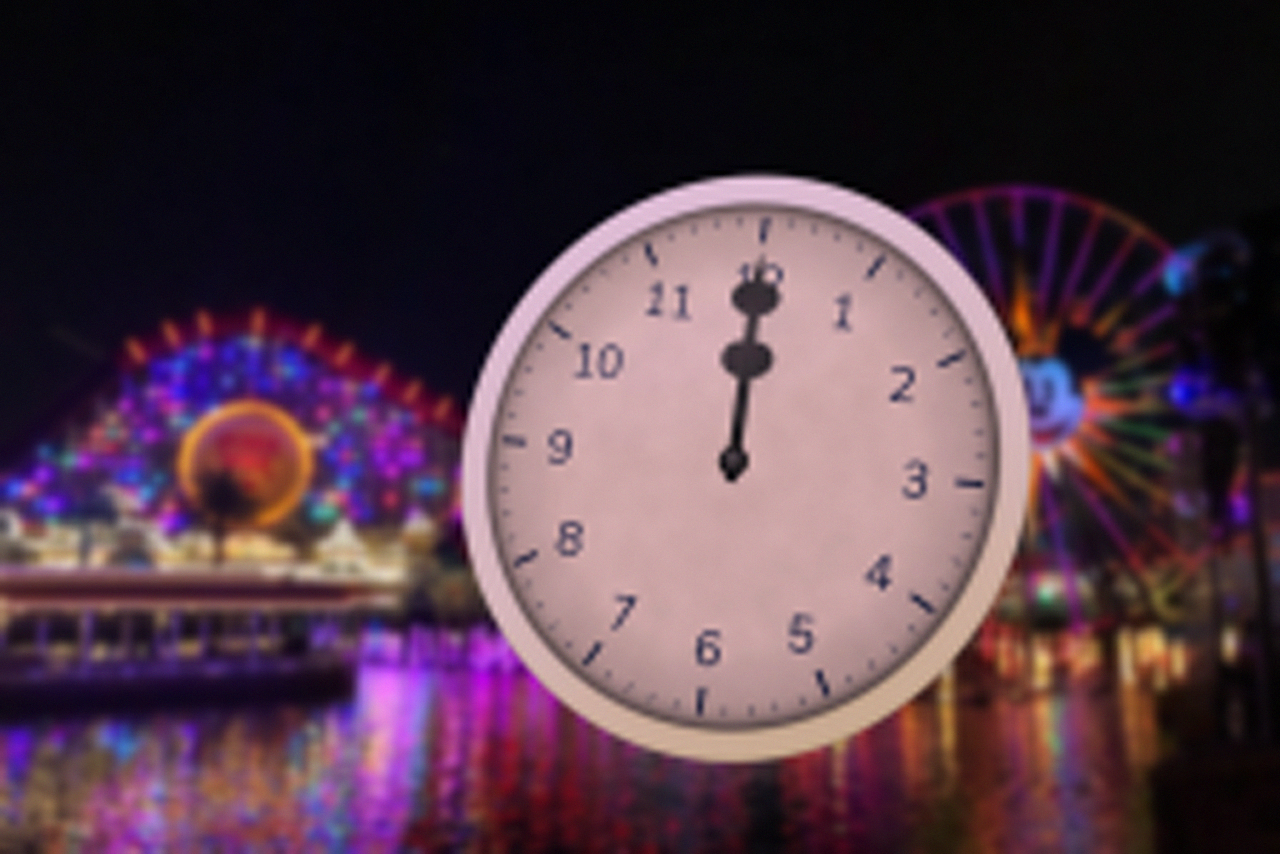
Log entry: 12,00
